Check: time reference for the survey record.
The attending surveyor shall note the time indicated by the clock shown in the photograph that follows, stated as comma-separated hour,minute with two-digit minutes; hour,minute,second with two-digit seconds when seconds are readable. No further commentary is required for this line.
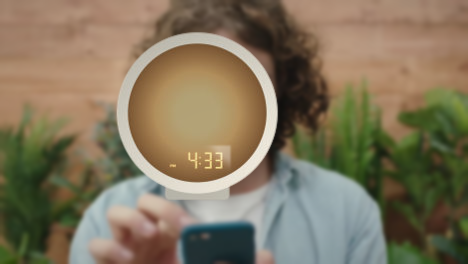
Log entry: 4,33
